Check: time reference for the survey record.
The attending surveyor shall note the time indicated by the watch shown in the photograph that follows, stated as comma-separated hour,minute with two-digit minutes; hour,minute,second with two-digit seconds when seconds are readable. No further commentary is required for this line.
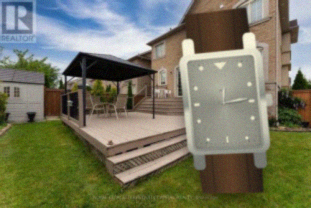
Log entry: 12,14
